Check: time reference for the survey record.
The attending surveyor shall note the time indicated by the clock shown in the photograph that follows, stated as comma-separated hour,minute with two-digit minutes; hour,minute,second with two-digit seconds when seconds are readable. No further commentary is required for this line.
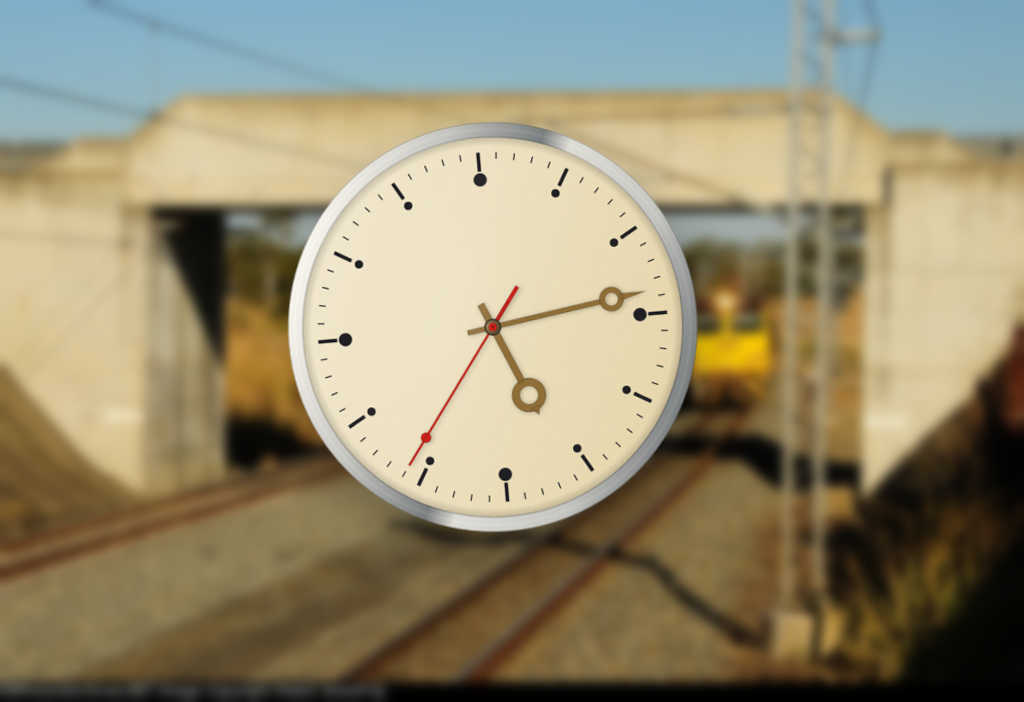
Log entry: 5,13,36
